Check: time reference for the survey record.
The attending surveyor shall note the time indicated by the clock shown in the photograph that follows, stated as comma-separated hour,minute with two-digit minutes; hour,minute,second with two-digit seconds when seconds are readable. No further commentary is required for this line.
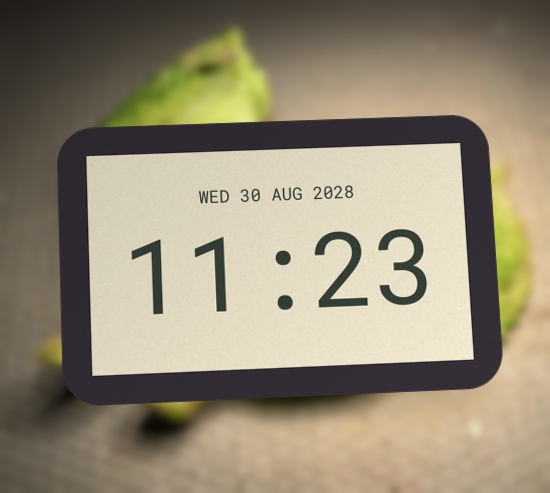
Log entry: 11,23
